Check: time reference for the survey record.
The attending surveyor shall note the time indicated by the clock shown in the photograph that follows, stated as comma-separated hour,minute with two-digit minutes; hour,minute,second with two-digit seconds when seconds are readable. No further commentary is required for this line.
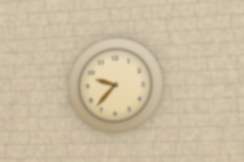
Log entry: 9,37
